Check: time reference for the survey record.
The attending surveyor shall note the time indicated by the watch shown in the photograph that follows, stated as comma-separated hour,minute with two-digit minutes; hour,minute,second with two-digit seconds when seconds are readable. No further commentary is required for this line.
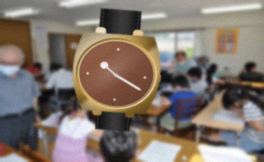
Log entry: 10,20
